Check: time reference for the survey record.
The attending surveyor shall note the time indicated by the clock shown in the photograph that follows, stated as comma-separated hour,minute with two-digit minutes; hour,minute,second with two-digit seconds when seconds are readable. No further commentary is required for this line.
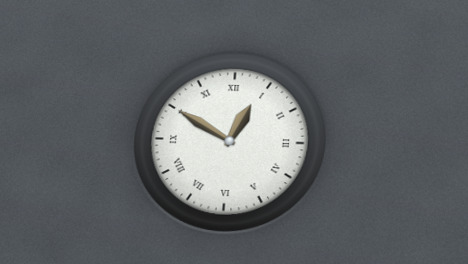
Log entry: 12,50
